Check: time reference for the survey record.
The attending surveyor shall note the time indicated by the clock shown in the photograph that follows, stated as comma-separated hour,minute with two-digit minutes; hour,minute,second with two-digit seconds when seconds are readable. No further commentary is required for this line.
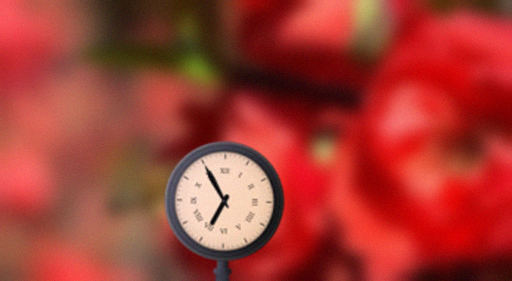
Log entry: 6,55
